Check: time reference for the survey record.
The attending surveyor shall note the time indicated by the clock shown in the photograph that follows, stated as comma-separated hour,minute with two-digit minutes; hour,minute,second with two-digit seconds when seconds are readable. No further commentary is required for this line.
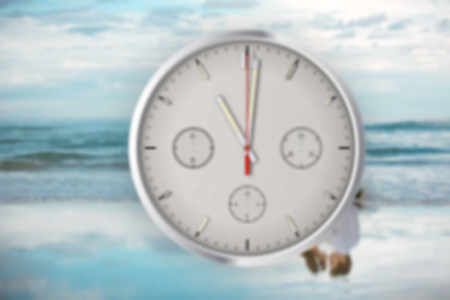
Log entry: 11,01
